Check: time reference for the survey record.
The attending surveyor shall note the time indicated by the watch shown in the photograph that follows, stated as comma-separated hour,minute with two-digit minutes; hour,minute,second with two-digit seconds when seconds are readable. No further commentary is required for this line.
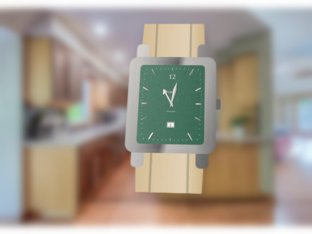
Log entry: 11,02
